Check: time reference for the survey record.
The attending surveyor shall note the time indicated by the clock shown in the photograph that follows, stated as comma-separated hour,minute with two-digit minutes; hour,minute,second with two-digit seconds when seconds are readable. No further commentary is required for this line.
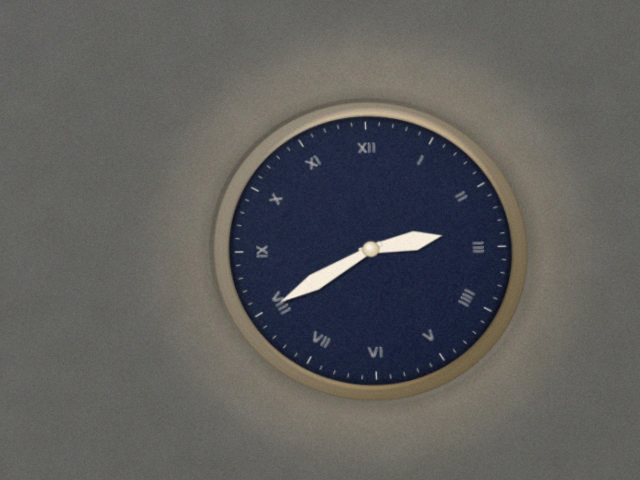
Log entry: 2,40
